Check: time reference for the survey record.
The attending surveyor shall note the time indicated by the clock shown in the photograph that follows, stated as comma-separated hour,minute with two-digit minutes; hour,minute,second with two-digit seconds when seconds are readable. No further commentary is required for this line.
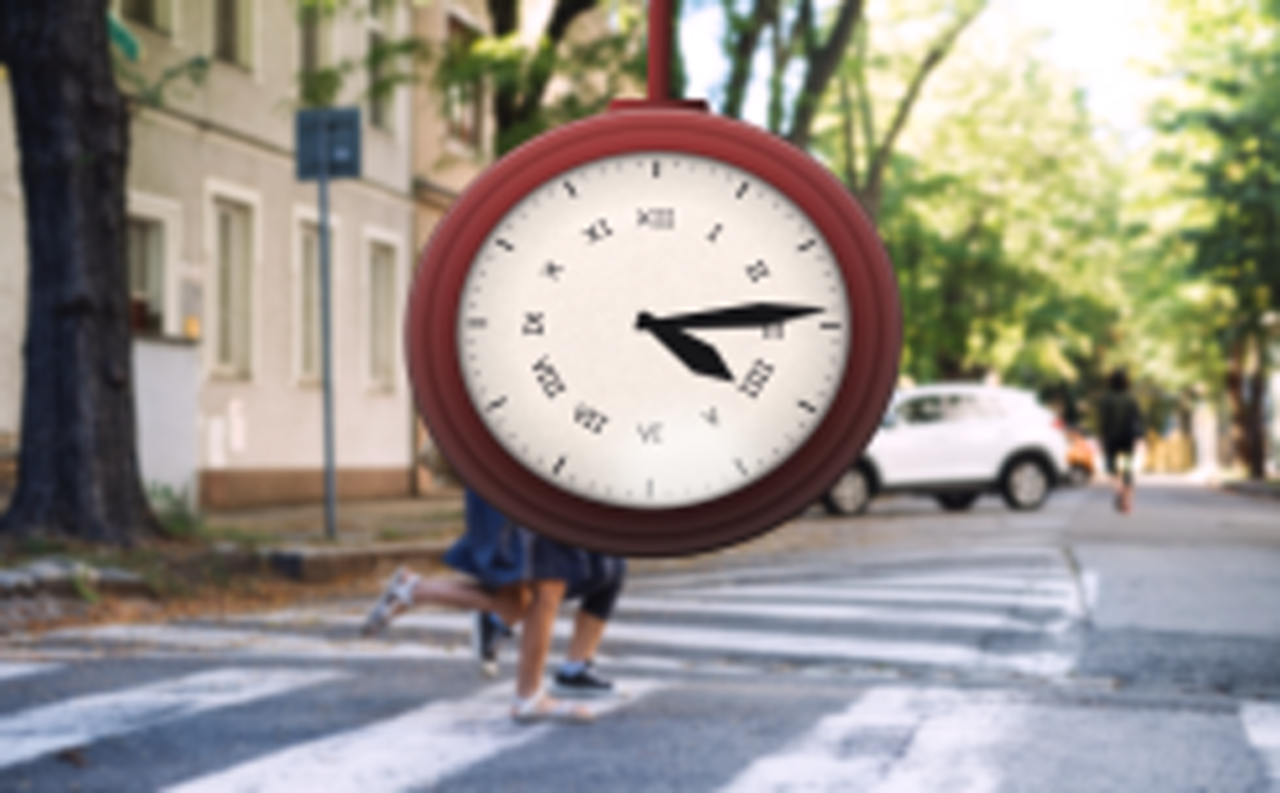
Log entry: 4,14
